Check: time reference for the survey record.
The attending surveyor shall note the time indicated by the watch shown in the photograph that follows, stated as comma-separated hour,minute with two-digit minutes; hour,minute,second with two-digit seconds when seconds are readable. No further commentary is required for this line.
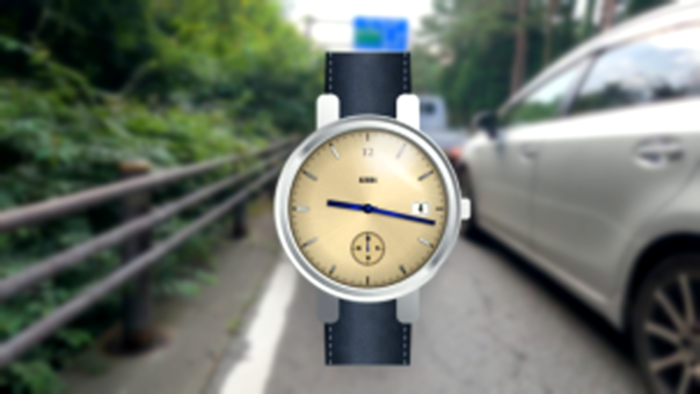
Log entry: 9,17
